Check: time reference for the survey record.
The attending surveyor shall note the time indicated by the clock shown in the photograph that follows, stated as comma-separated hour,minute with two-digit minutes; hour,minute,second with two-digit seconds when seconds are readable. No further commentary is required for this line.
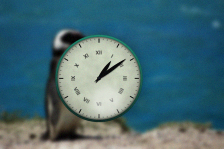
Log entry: 1,09
